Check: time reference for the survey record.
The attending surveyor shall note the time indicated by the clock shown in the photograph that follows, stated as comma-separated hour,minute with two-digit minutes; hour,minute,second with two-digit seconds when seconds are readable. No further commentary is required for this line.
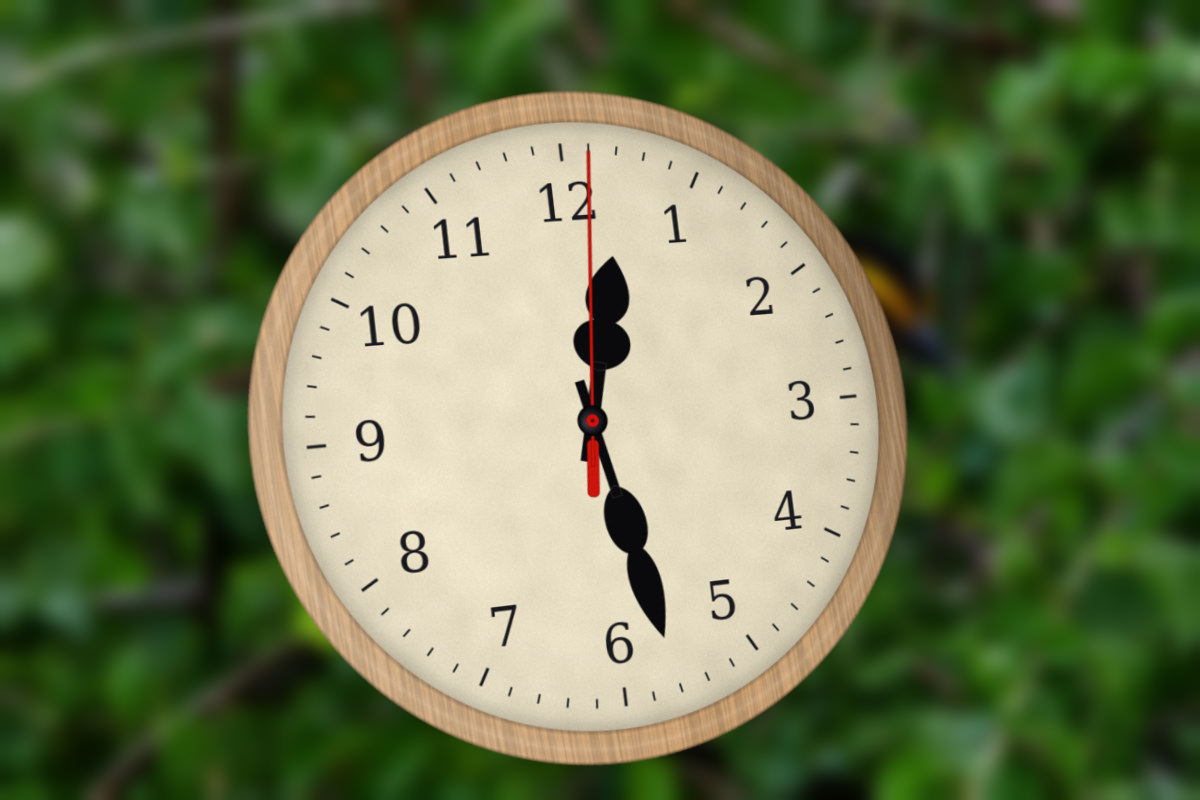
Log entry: 12,28,01
